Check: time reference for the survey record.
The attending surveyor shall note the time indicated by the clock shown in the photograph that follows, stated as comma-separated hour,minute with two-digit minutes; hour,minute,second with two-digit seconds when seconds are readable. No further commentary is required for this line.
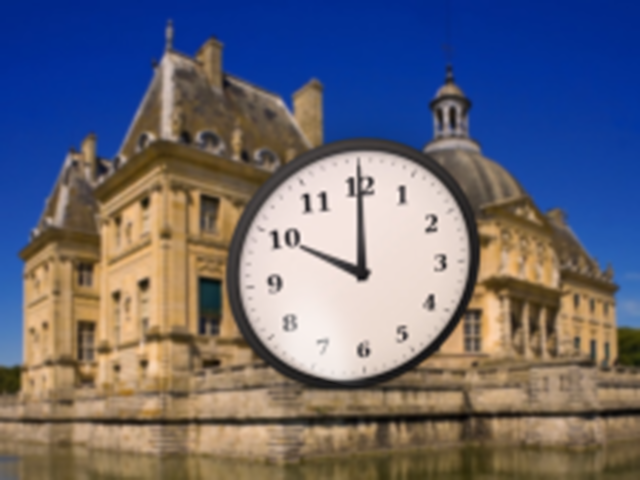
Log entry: 10,00
